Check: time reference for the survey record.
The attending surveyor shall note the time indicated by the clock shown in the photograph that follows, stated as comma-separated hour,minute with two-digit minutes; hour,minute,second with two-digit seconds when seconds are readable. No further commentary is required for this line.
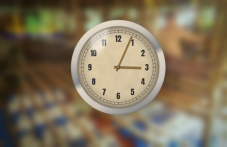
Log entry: 3,04
